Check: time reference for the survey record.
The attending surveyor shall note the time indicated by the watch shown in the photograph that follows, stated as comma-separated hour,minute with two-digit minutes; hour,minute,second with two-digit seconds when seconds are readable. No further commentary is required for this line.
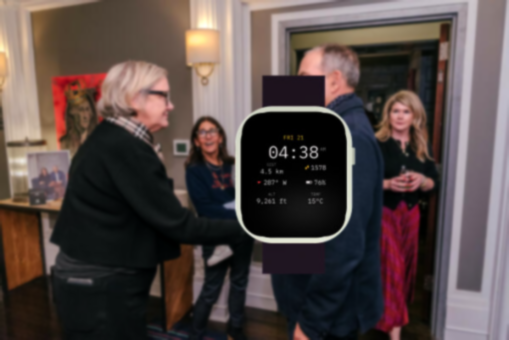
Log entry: 4,38
